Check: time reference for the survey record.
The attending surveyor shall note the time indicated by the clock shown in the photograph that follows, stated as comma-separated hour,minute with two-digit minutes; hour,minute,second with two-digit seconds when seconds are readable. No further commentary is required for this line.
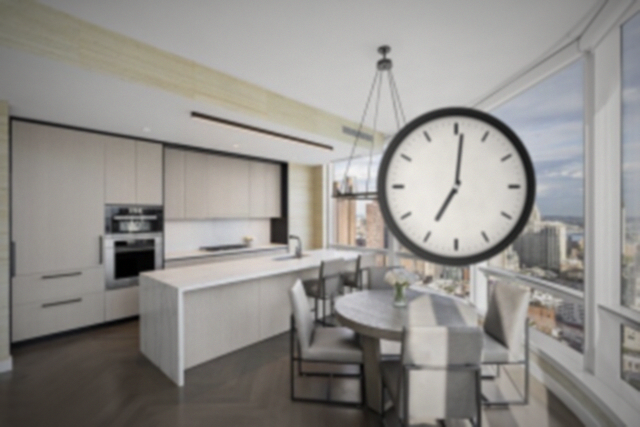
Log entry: 7,01
